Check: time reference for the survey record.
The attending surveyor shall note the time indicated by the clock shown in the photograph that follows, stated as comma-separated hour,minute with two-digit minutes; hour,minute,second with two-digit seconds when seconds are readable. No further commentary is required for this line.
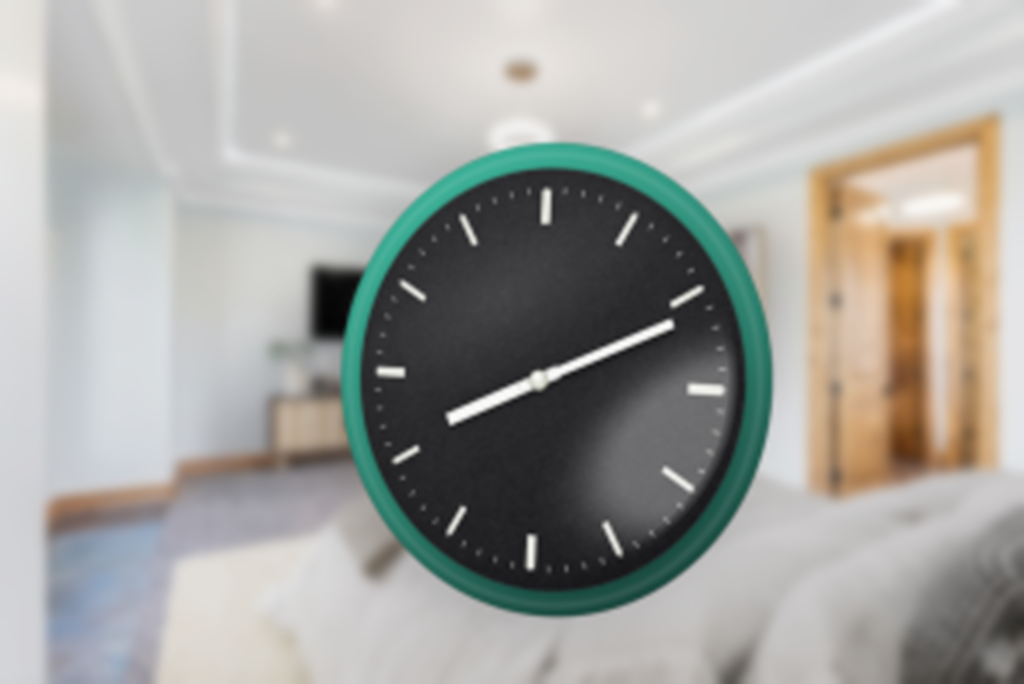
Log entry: 8,11
